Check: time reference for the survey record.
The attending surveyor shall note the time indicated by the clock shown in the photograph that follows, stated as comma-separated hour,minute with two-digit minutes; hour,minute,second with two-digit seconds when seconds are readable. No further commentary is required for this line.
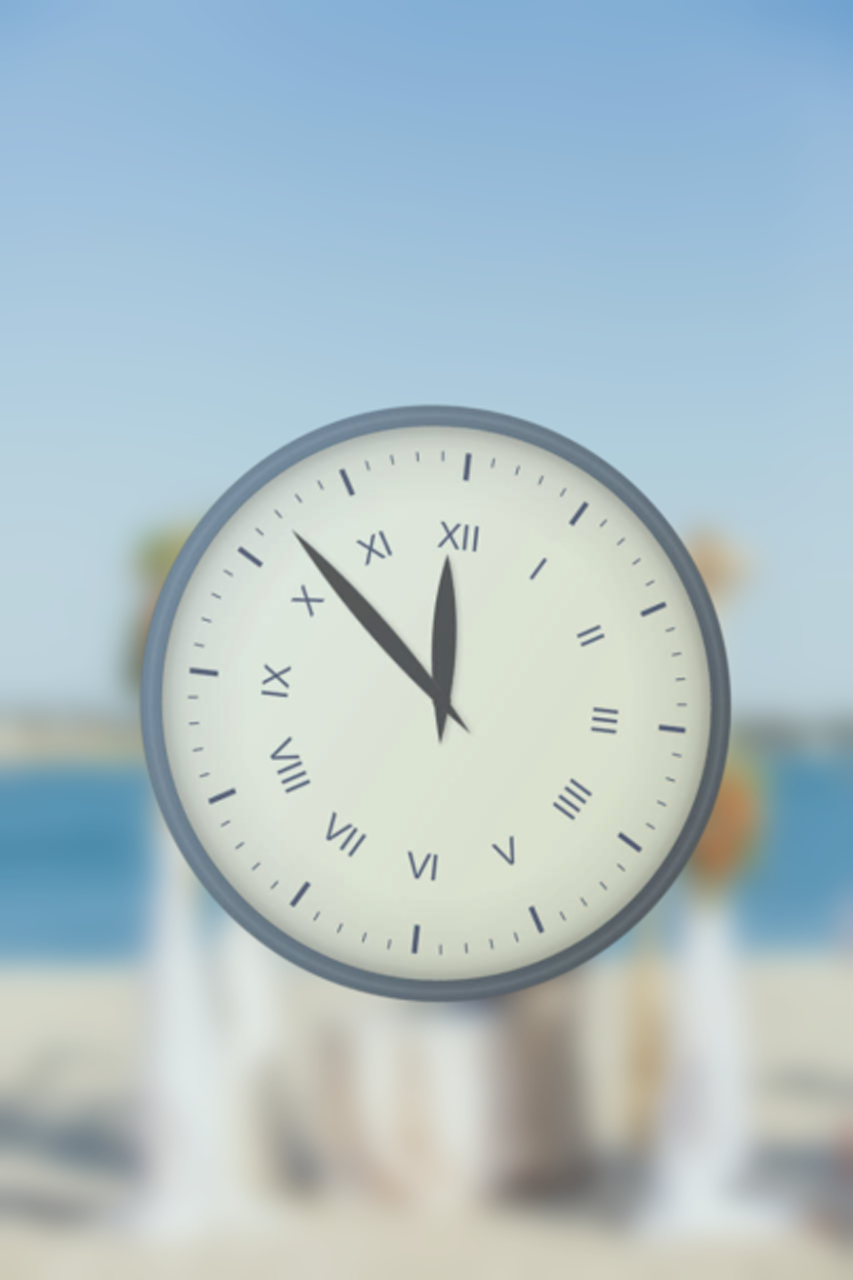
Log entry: 11,52
